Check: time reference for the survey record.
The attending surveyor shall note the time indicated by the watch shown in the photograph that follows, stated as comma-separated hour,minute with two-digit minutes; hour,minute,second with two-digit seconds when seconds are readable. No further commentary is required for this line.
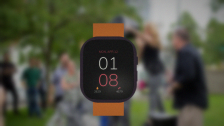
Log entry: 1,08
